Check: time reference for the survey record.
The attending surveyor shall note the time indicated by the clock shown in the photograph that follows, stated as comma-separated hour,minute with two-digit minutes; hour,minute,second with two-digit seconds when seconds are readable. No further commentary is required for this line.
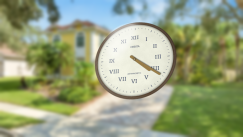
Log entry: 4,21
